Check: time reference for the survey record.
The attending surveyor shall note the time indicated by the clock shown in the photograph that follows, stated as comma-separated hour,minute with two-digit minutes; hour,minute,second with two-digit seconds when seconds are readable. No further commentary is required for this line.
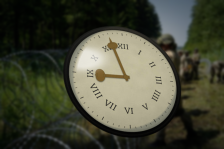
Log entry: 8,57
